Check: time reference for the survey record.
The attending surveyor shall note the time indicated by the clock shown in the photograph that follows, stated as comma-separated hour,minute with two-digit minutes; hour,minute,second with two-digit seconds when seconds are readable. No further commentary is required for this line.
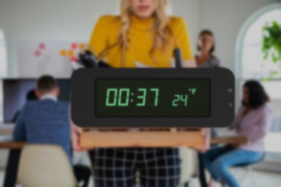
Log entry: 0,37
